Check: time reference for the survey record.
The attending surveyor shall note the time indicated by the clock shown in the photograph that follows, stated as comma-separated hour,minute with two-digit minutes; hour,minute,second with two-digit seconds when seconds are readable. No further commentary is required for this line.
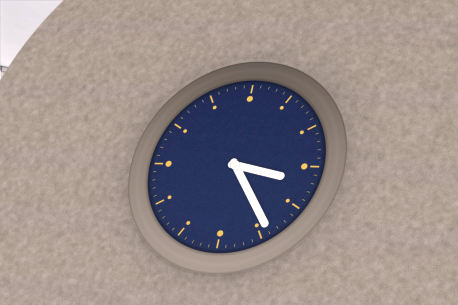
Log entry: 3,24
